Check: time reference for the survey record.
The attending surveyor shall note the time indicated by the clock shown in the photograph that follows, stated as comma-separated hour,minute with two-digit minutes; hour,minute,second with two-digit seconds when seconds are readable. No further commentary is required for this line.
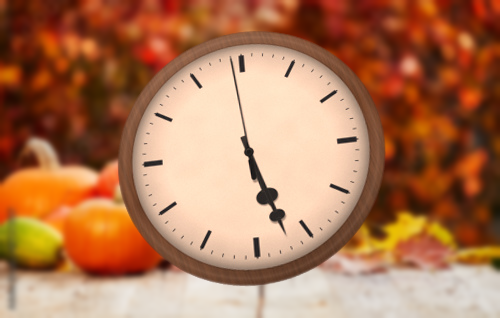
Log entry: 5,26,59
